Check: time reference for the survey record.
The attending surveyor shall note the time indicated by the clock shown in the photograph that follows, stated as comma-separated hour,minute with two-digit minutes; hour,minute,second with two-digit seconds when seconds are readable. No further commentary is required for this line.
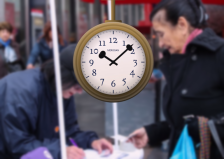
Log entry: 10,08
